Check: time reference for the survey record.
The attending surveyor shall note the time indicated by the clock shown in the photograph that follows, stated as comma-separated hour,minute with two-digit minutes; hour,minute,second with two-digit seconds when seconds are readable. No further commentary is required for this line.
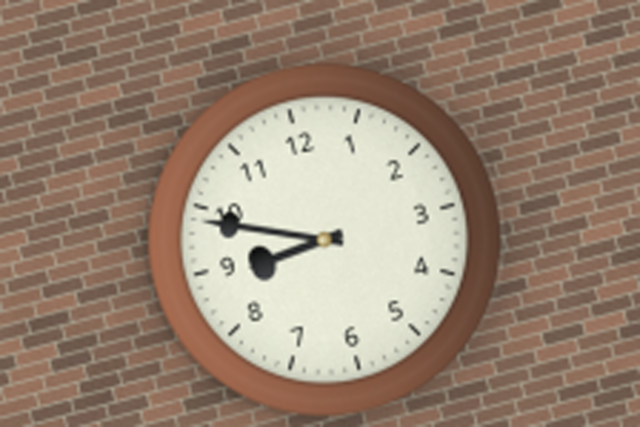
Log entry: 8,49
